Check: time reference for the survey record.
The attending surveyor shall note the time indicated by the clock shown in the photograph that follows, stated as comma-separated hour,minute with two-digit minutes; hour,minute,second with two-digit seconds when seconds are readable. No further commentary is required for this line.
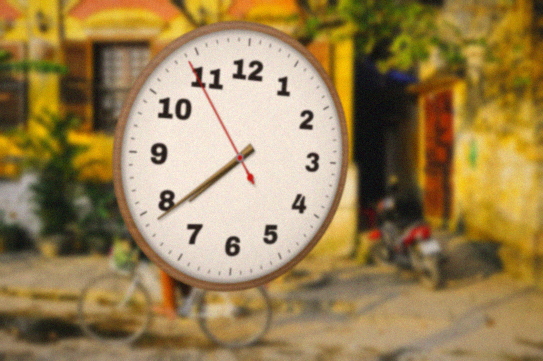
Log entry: 7,38,54
